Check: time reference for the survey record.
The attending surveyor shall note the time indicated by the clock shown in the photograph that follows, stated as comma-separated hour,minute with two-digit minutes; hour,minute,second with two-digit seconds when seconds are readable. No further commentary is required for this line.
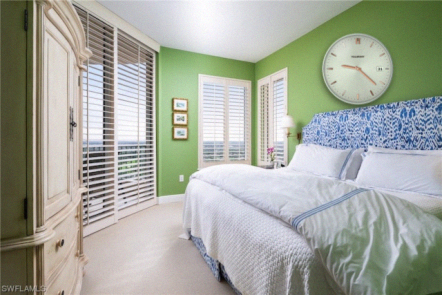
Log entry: 9,22
